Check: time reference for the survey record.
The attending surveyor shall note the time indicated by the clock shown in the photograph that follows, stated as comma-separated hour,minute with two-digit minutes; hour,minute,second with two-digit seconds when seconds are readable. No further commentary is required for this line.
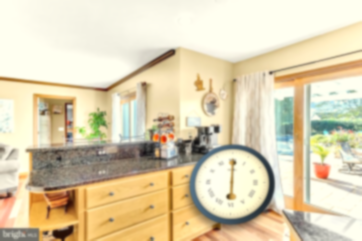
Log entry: 6,00
